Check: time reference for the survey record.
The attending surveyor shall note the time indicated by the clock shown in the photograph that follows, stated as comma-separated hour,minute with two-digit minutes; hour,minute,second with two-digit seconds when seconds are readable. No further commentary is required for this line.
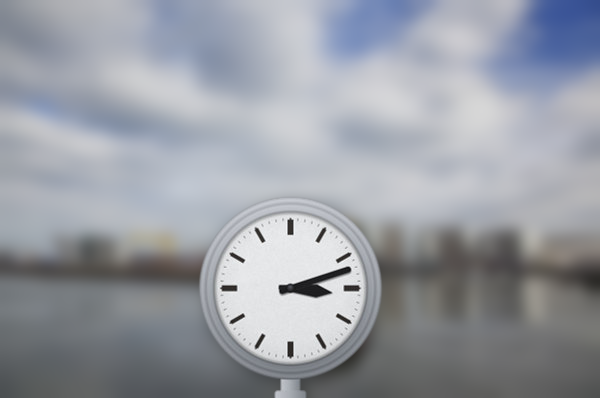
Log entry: 3,12
